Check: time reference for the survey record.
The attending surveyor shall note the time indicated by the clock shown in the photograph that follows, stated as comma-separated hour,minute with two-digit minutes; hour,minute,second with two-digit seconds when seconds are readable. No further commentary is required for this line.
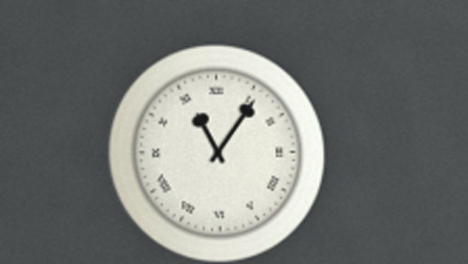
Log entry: 11,06
